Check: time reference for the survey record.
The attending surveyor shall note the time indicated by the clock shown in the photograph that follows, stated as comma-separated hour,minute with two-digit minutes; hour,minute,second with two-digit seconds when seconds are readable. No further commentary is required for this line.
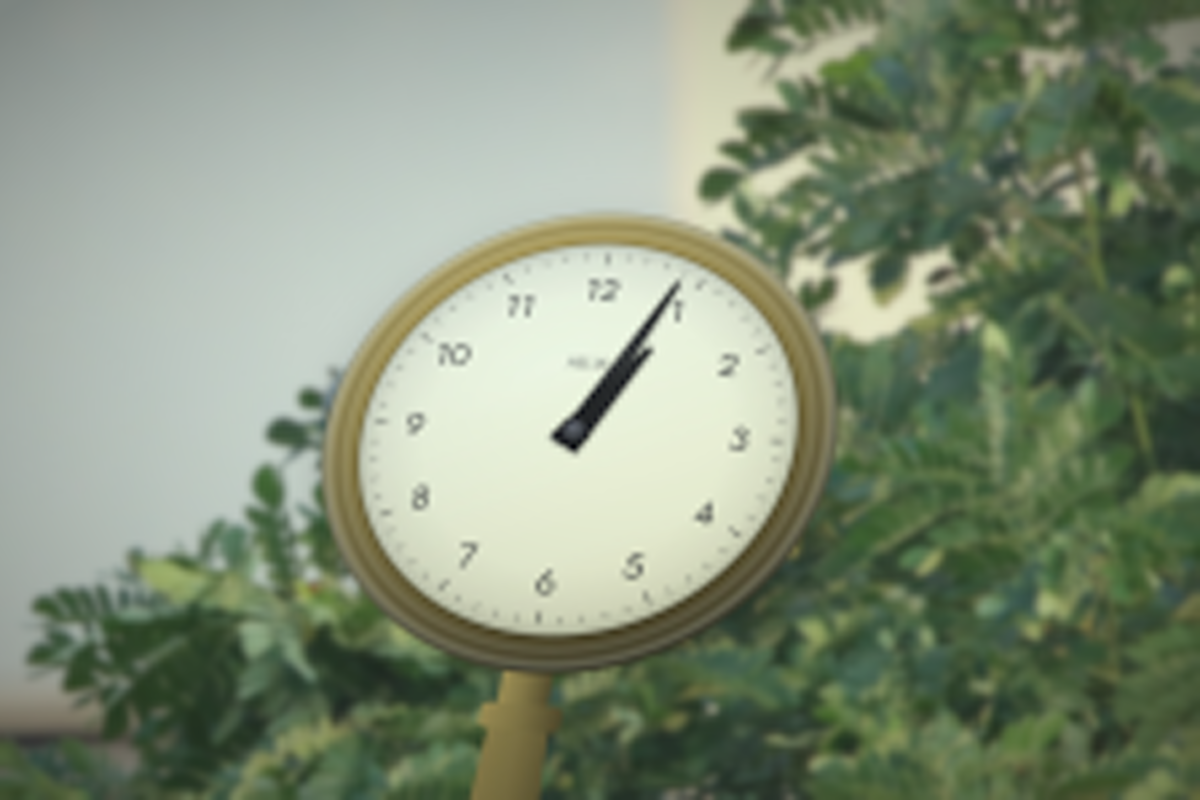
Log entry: 1,04
